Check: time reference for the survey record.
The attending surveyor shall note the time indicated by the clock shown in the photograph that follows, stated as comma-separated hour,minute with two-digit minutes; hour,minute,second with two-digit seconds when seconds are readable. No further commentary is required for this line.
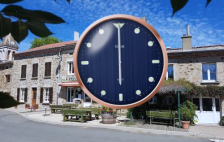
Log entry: 6,00
